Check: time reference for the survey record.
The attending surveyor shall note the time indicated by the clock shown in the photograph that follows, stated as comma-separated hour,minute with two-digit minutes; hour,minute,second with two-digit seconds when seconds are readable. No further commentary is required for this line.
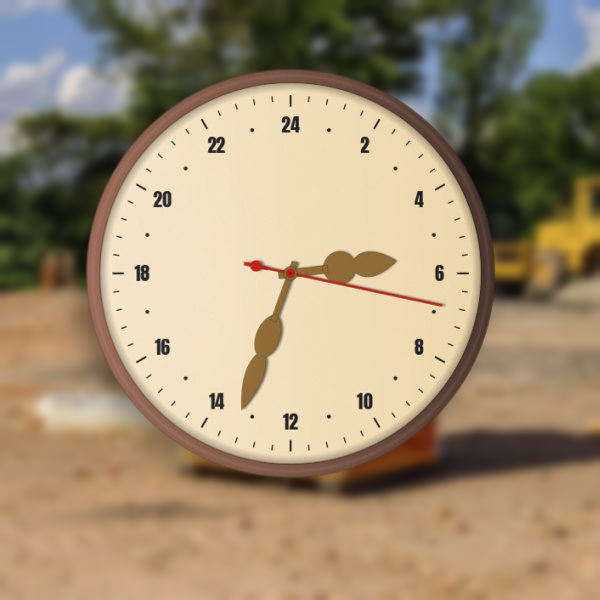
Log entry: 5,33,17
